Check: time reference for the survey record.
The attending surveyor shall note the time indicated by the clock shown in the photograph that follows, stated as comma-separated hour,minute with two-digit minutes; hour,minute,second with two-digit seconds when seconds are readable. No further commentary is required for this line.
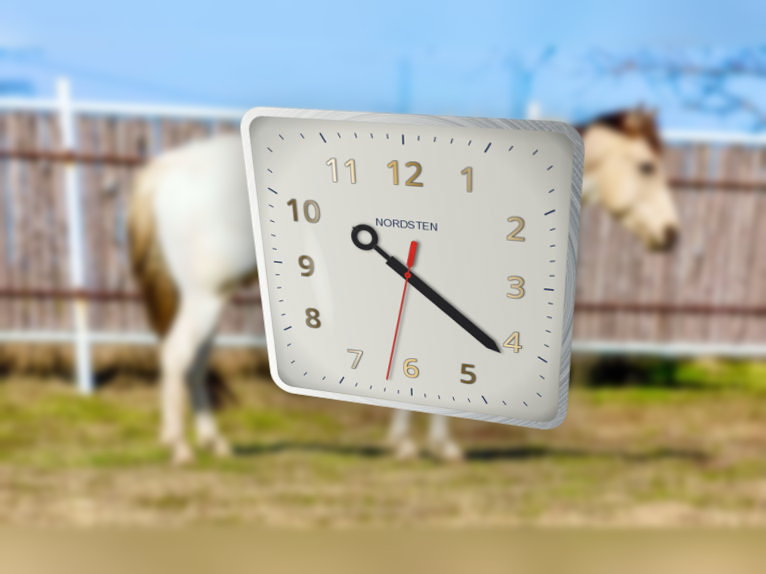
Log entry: 10,21,32
